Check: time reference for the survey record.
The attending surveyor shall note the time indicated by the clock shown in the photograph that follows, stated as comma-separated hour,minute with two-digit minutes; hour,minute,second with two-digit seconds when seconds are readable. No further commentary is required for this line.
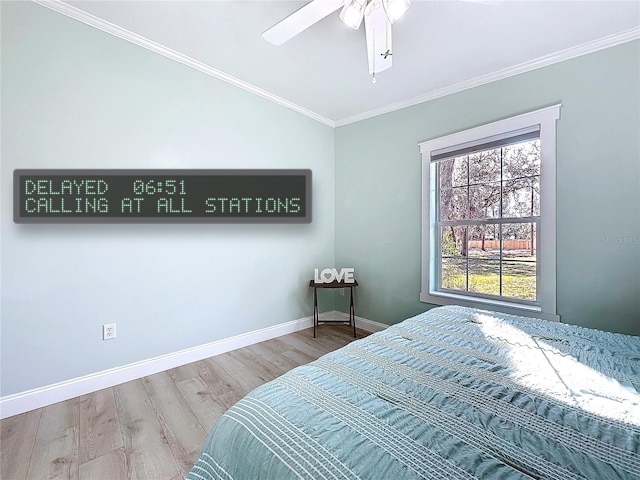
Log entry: 6,51
